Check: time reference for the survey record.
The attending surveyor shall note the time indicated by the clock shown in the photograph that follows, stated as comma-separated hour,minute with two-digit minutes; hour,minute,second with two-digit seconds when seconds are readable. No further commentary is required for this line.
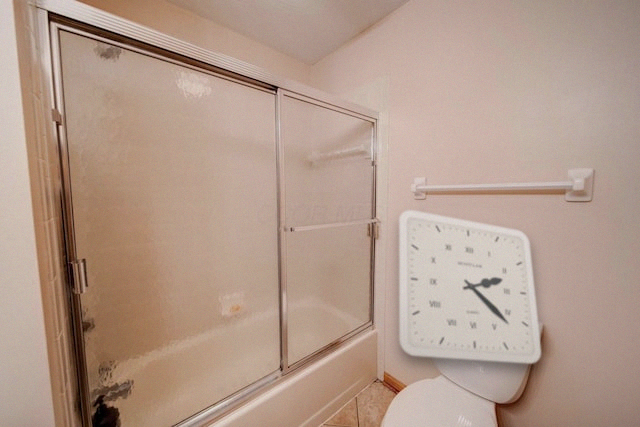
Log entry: 2,22
